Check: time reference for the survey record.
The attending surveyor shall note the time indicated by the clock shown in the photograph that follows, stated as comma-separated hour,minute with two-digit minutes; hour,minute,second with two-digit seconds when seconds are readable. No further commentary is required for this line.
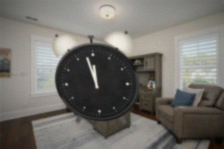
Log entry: 11,58
